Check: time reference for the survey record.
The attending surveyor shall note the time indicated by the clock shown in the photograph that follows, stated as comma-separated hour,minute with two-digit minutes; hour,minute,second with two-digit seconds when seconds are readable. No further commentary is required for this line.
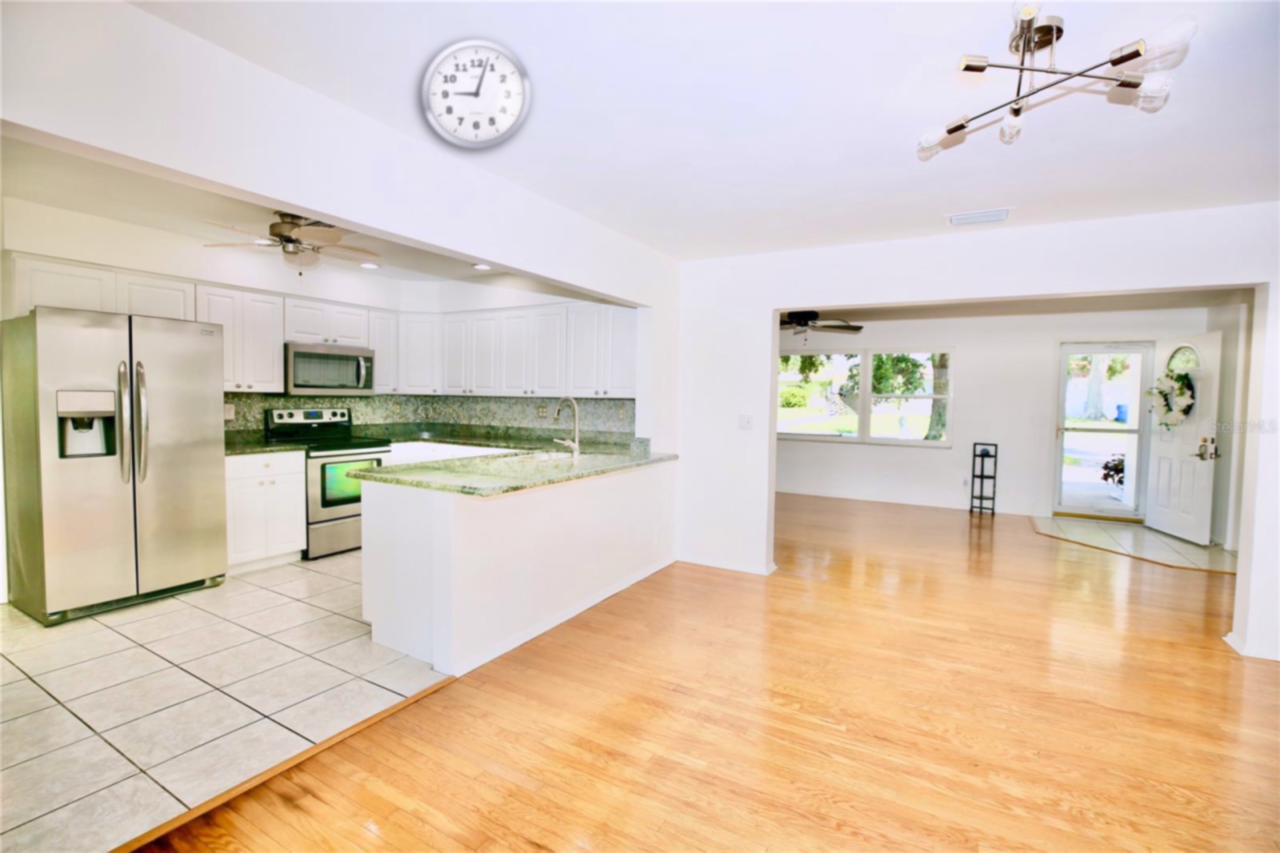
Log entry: 9,03
